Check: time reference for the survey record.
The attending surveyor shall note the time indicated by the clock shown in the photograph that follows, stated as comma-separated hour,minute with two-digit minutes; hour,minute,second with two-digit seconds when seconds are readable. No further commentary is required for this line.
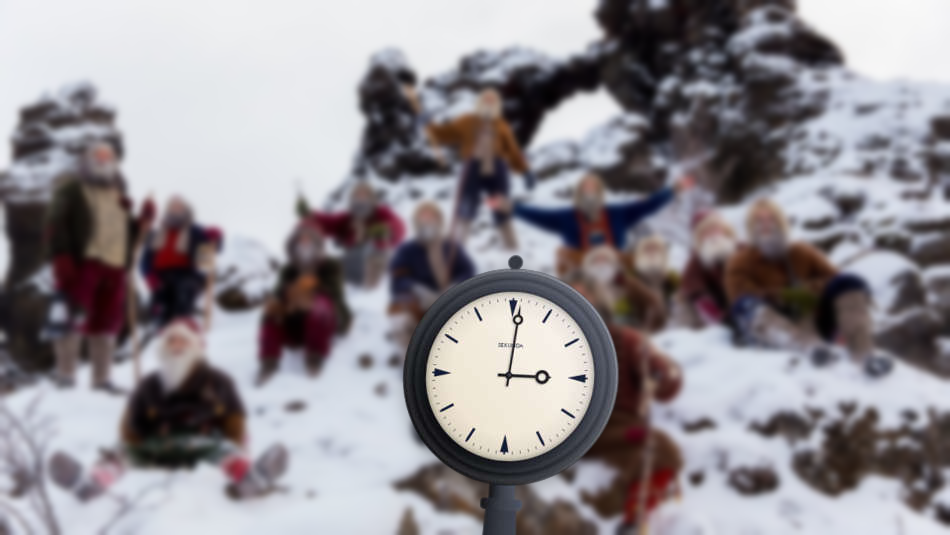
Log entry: 3,01
